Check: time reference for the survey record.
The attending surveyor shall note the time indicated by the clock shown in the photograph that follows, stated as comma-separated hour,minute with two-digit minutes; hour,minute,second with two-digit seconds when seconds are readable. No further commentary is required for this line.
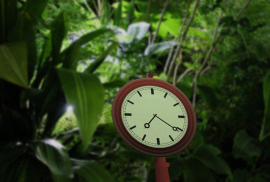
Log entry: 7,21
